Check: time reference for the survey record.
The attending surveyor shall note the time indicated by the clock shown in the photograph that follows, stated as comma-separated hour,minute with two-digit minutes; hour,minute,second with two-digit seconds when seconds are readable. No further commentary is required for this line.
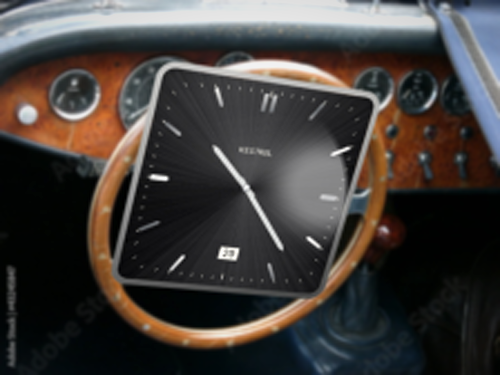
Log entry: 10,23
